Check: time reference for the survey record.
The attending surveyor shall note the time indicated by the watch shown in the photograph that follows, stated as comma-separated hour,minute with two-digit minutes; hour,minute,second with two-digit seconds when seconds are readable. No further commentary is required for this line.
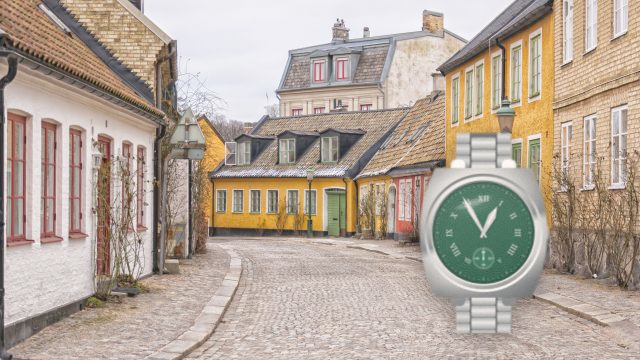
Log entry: 12,55
